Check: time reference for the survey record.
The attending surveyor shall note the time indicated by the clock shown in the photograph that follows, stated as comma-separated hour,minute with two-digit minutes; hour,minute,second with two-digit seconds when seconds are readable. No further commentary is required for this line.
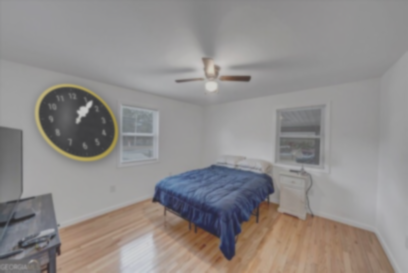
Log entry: 1,07
